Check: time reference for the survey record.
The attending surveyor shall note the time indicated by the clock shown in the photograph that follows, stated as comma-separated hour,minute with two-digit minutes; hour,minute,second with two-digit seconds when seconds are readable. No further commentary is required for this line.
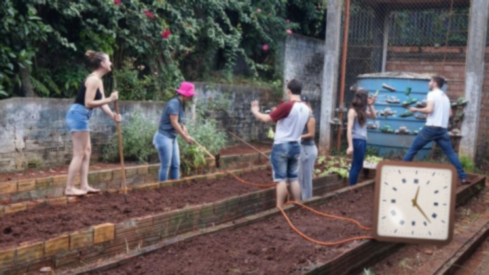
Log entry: 12,23
